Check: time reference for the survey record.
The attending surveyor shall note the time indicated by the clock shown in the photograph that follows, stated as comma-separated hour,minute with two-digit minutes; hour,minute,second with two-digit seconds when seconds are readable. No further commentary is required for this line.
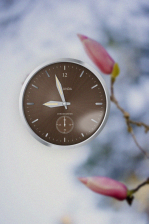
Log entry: 8,57
